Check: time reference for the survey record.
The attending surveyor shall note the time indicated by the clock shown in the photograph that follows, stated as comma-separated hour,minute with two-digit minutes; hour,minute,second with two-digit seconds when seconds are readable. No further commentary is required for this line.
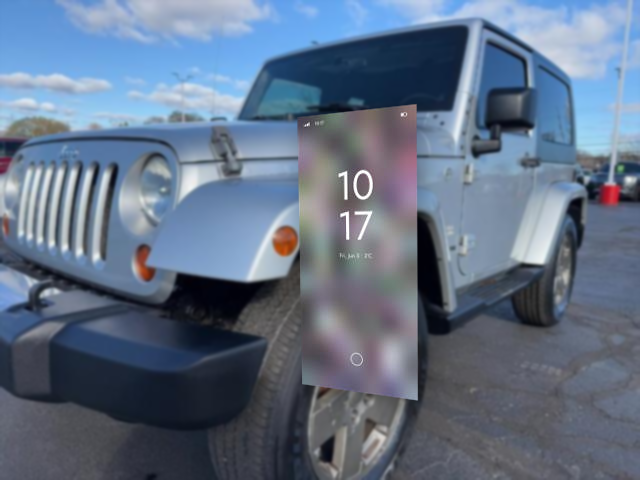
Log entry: 10,17
